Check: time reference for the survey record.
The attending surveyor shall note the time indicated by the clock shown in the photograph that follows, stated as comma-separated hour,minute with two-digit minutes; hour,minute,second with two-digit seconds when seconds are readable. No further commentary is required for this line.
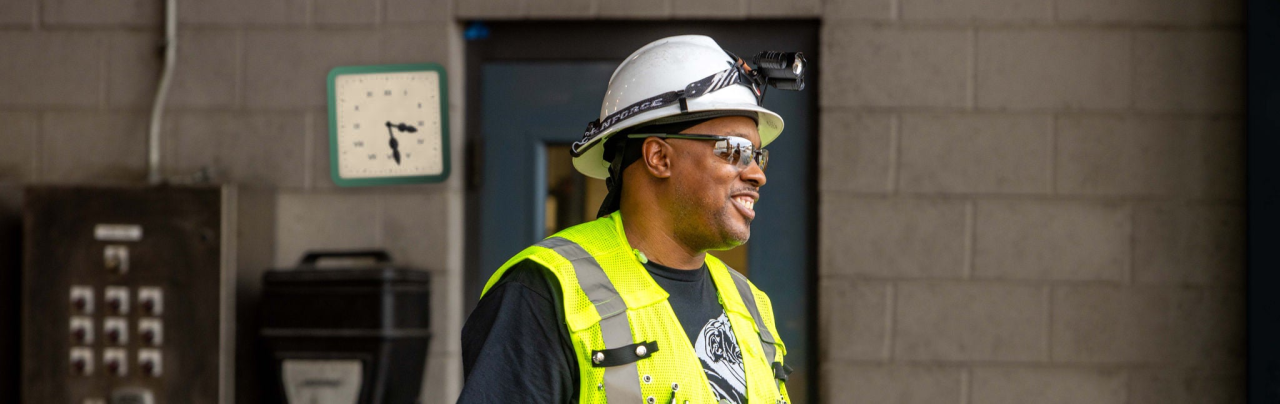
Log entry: 3,28
